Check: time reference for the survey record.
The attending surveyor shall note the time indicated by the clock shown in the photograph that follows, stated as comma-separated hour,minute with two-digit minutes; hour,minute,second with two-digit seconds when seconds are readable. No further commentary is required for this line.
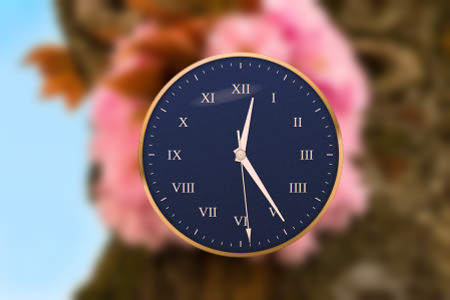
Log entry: 12,24,29
